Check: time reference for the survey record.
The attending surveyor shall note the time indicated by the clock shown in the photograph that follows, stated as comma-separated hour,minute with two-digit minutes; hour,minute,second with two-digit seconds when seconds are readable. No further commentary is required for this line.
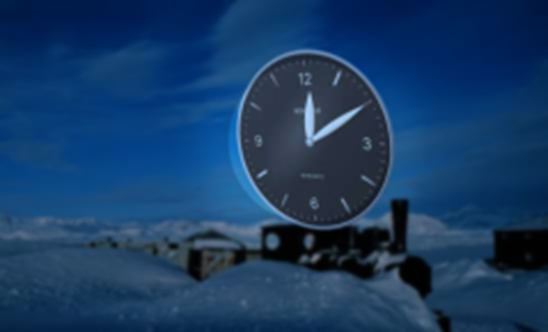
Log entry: 12,10
